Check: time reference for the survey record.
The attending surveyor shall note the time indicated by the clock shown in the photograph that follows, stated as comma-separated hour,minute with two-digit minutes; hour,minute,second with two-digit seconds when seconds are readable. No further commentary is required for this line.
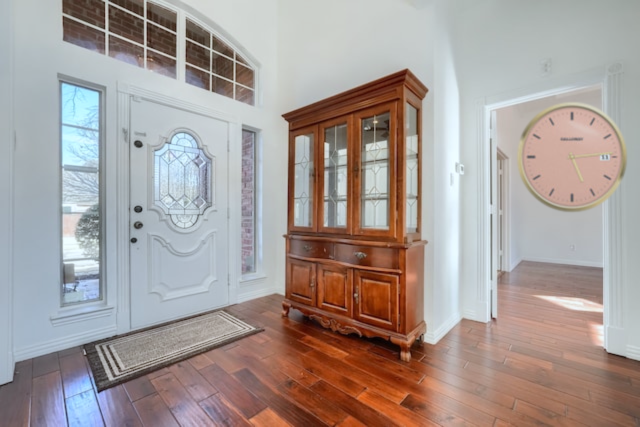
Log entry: 5,14
